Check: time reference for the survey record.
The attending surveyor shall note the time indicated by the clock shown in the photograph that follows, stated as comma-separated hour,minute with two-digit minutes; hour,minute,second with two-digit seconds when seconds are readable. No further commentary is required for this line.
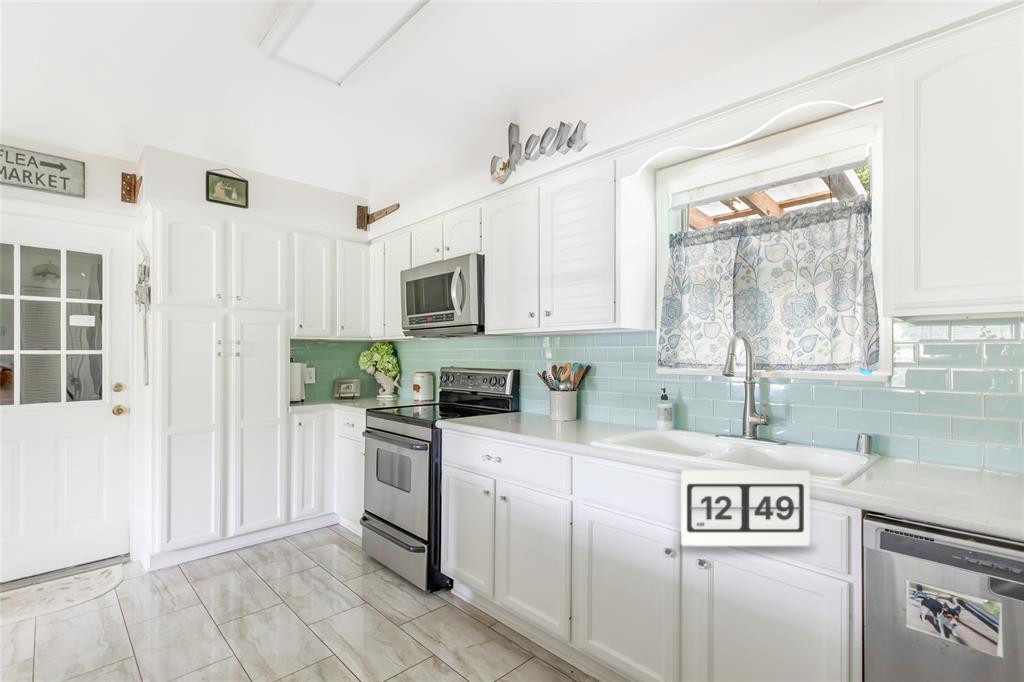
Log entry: 12,49
